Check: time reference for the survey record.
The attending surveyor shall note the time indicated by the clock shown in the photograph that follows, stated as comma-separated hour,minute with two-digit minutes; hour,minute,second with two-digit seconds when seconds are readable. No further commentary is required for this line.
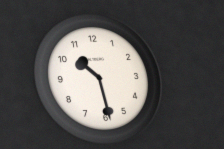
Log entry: 10,29
